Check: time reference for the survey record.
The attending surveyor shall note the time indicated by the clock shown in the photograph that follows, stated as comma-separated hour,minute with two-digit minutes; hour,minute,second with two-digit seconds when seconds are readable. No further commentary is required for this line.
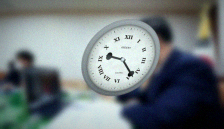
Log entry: 9,23
